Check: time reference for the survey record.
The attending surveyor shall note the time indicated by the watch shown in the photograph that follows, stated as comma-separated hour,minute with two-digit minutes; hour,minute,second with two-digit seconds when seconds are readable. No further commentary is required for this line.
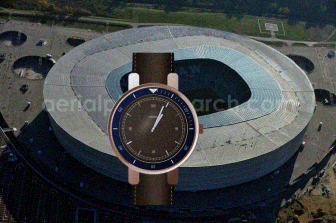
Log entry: 1,04
